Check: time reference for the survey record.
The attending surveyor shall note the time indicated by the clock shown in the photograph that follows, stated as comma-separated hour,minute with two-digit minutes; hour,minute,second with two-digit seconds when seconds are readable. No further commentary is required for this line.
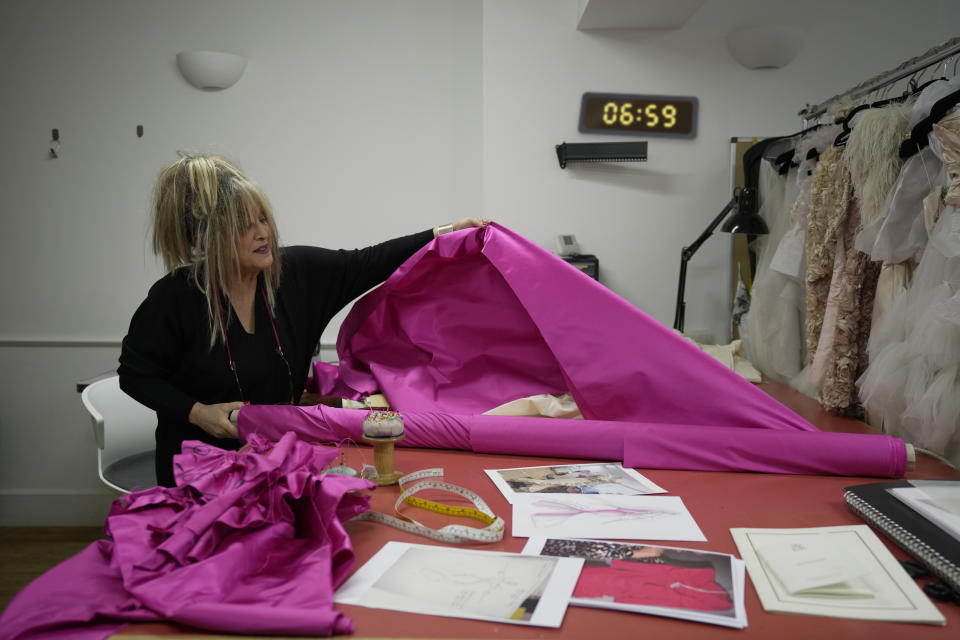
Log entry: 6,59
